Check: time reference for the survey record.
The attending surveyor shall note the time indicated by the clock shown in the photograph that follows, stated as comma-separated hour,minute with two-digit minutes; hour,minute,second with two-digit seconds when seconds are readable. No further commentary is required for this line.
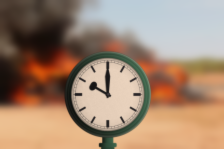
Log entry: 10,00
